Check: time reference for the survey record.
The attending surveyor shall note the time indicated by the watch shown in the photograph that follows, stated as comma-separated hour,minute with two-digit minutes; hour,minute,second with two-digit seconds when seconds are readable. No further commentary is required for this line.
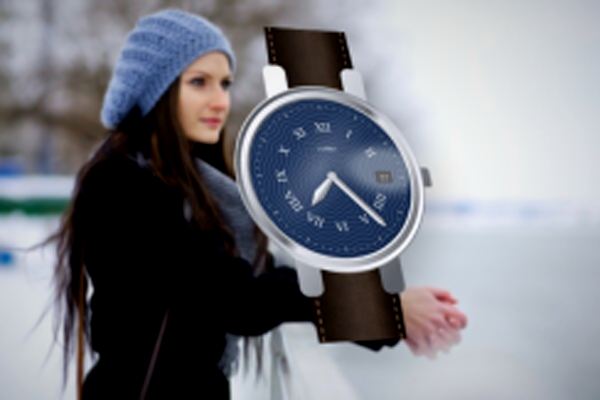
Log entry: 7,23
